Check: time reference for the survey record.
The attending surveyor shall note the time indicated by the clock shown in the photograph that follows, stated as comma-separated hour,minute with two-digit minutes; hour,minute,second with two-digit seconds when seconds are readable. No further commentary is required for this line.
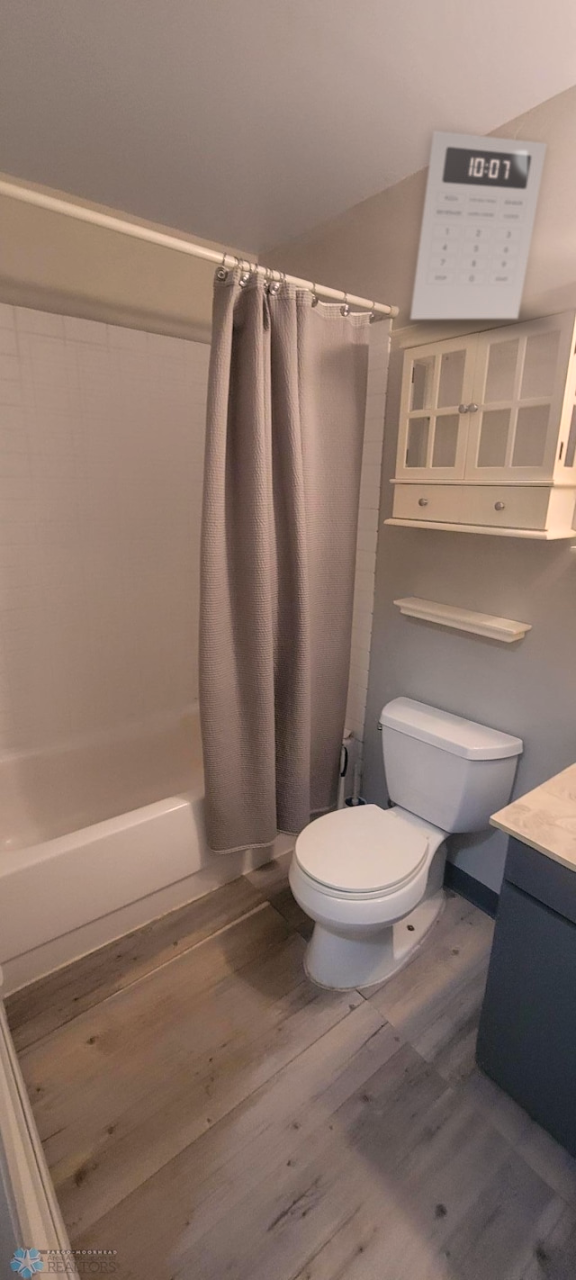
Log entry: 10,07
